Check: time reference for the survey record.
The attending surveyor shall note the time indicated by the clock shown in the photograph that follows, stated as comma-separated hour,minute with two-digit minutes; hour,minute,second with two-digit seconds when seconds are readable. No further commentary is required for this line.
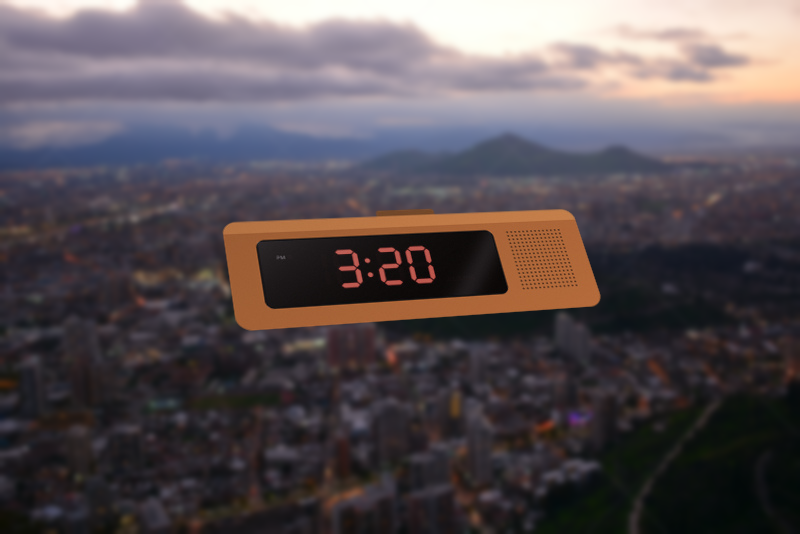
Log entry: 3,20
